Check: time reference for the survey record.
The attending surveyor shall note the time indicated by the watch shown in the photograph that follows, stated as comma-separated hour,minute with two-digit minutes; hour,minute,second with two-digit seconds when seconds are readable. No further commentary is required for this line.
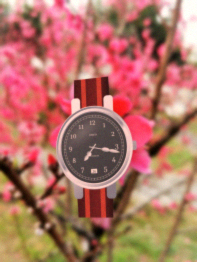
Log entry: 7,17
